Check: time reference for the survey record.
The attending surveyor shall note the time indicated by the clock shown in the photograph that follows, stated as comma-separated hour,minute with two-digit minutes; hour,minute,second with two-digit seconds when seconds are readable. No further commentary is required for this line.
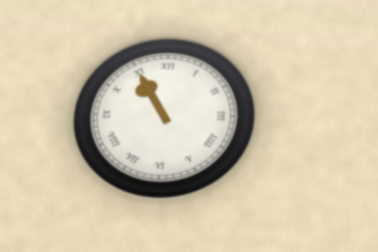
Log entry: 10,55
